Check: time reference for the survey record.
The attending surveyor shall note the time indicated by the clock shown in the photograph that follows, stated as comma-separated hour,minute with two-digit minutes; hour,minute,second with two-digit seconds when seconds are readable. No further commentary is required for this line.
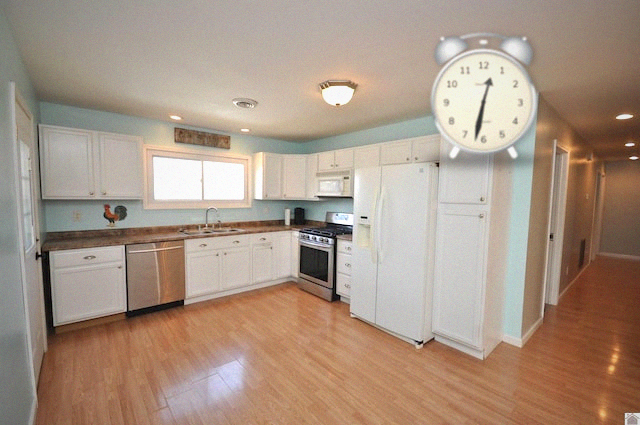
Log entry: 12,32
